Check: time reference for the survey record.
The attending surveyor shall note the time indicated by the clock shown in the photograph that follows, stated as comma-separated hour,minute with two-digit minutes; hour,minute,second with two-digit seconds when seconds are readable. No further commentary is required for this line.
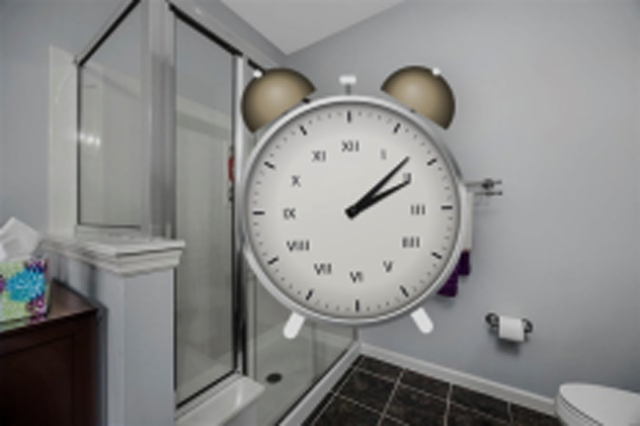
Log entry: 2,08
